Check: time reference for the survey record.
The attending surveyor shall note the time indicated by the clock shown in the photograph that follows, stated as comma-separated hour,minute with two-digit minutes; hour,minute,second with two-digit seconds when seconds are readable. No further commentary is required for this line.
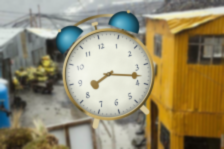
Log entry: 8,18
